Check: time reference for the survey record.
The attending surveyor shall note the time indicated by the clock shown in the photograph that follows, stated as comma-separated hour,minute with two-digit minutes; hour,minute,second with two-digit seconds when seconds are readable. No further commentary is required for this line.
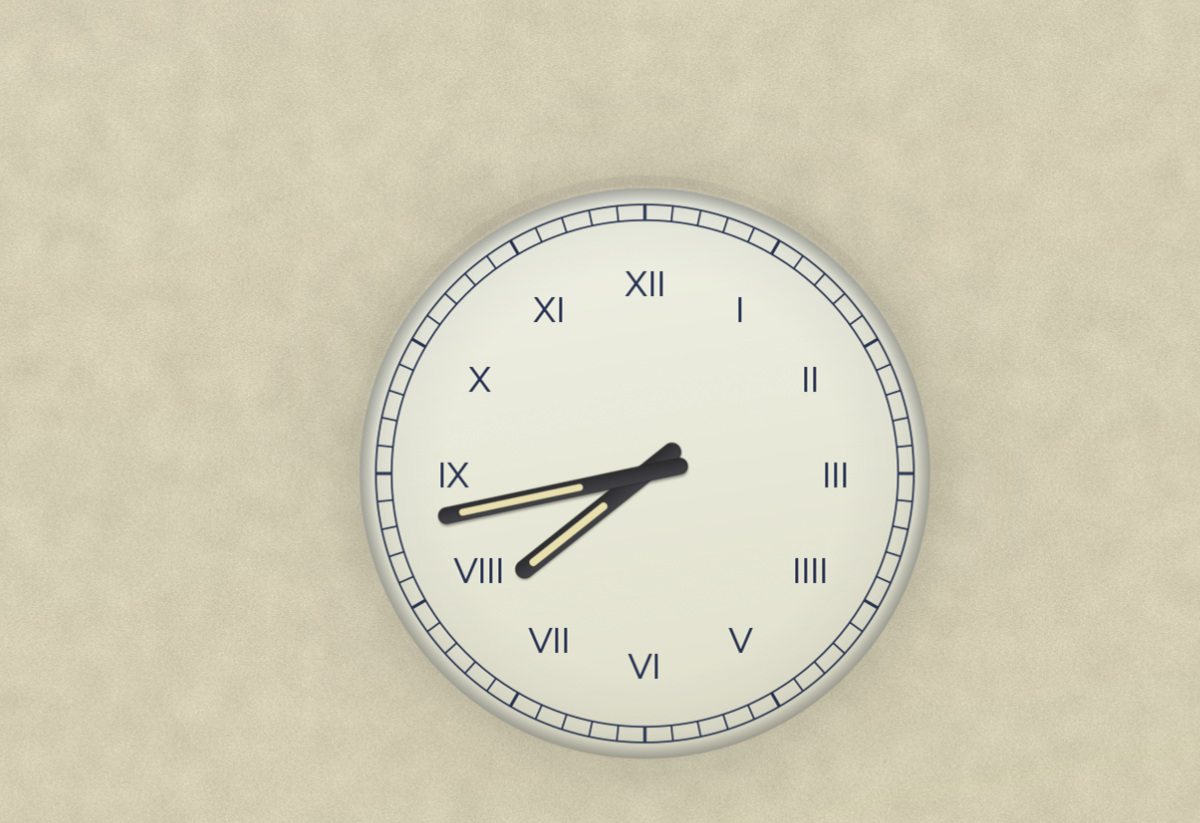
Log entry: 7,43
